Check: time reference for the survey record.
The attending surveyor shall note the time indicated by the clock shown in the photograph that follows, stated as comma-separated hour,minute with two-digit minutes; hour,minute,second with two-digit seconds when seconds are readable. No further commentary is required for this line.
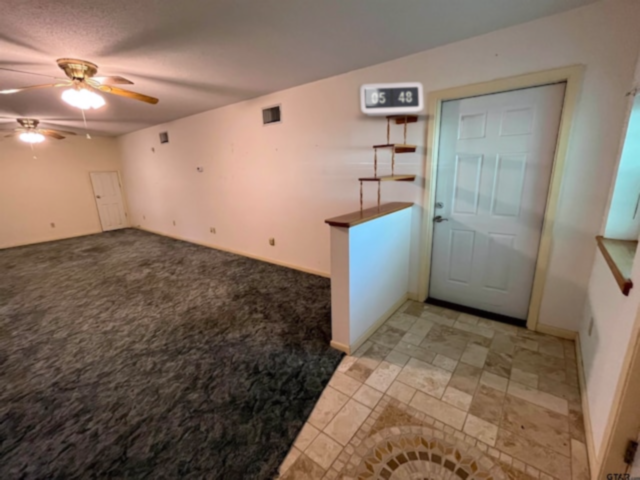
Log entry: 5,48
